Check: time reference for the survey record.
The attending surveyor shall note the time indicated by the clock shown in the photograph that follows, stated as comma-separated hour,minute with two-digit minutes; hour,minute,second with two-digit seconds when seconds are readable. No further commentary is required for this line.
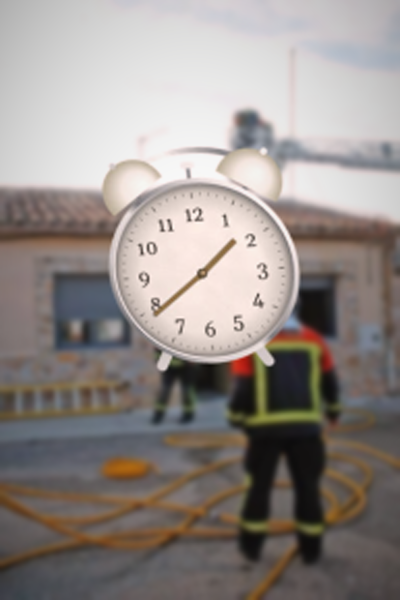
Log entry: 1,39
